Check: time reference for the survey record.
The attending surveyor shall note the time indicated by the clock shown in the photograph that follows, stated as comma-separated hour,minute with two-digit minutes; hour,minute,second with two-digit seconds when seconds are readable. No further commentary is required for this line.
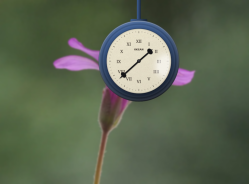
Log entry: 1,38
